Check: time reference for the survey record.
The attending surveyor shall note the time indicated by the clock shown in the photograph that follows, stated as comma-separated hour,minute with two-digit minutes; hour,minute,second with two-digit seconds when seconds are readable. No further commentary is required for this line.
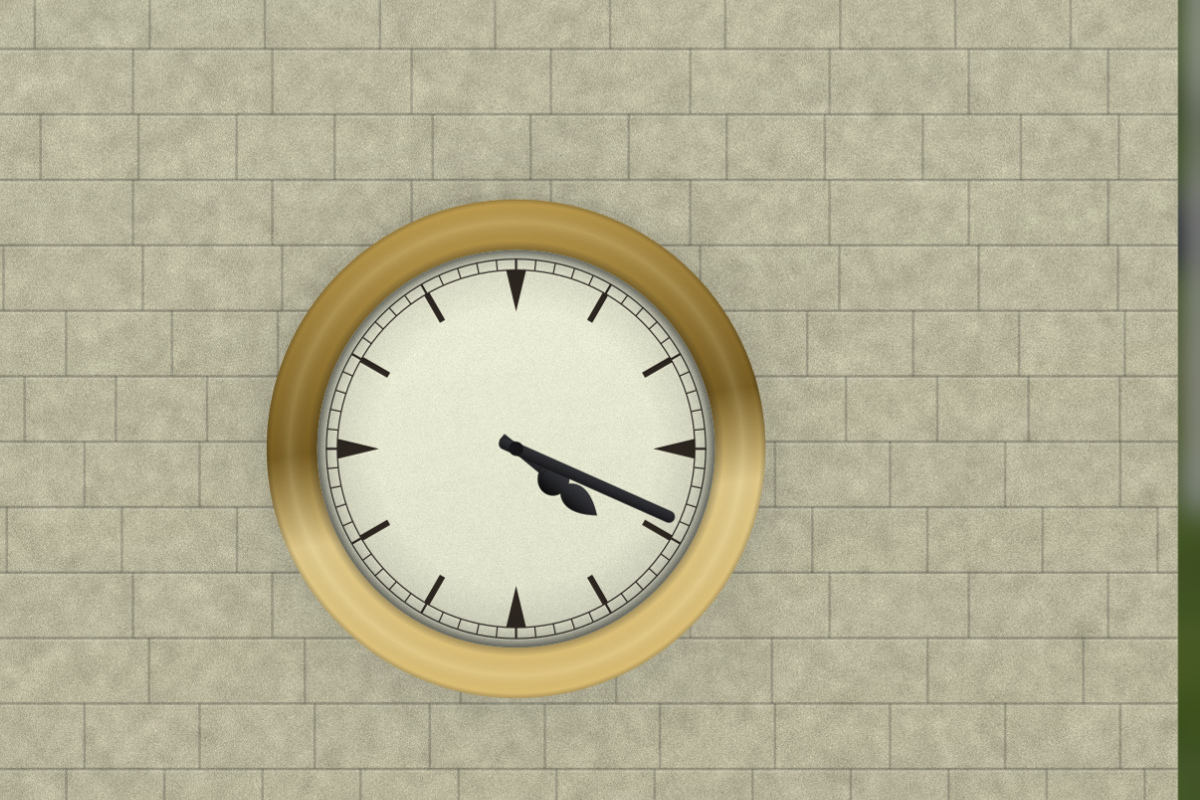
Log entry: 4,19
